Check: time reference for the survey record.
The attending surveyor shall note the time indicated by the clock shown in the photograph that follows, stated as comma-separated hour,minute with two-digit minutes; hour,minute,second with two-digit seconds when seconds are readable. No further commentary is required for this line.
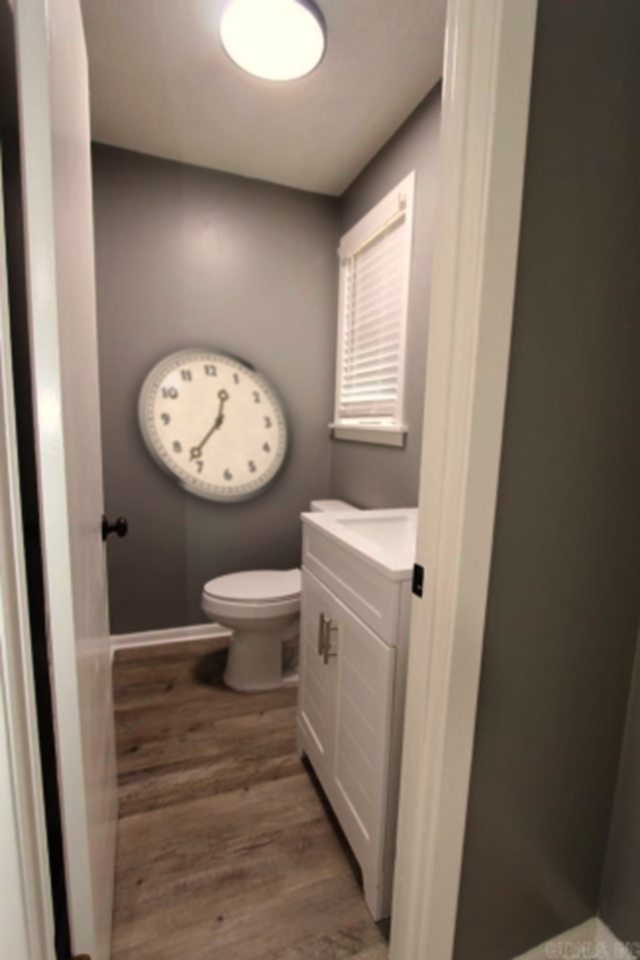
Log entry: 12,37
